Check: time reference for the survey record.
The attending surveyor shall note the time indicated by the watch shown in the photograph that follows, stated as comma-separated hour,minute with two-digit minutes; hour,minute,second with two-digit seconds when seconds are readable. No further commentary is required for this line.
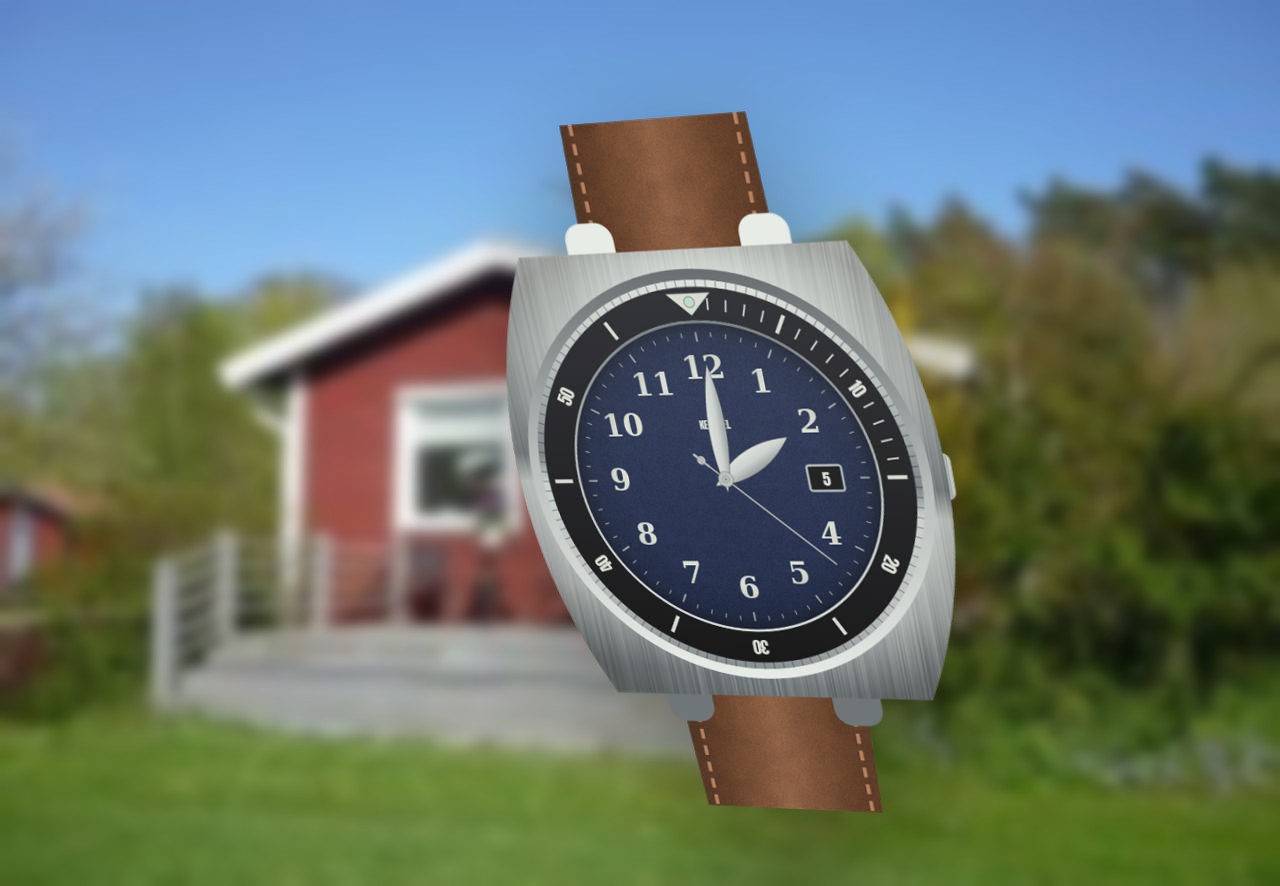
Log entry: 2,00,22
